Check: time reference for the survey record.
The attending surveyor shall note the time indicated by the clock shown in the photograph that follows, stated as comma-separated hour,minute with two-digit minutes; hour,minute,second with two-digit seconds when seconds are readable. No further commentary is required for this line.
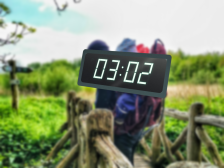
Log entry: 3,02
